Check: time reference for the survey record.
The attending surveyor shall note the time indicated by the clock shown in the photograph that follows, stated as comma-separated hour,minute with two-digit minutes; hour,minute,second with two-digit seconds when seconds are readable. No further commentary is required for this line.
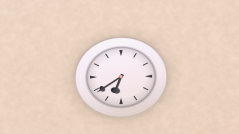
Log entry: 6,39
